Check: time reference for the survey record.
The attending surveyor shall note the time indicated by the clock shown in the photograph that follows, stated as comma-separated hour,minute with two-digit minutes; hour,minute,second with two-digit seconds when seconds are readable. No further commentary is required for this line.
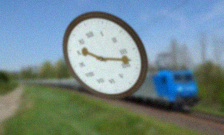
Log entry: 10,18
